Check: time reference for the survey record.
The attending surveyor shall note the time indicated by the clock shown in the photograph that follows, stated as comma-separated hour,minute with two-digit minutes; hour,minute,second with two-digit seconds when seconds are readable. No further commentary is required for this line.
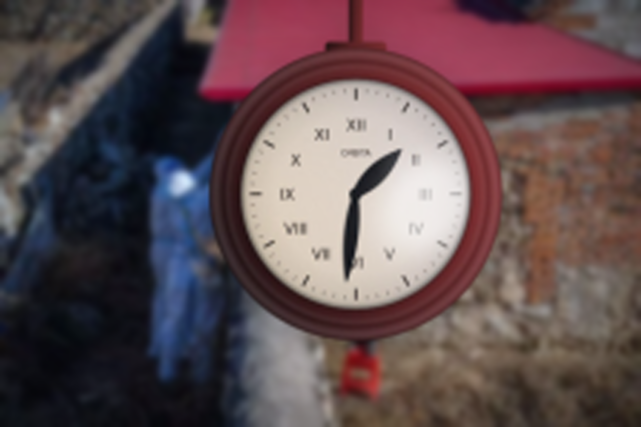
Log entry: 1,31
